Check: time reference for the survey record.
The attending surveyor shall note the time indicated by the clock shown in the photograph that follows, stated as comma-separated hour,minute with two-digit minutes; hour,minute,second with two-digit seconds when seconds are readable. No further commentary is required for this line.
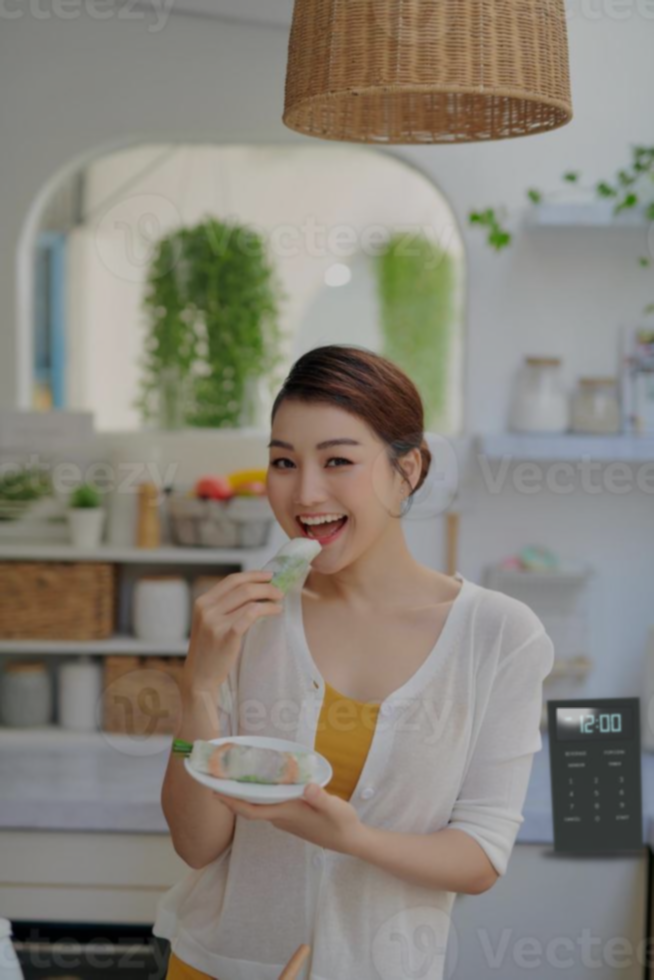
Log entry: 12,00
